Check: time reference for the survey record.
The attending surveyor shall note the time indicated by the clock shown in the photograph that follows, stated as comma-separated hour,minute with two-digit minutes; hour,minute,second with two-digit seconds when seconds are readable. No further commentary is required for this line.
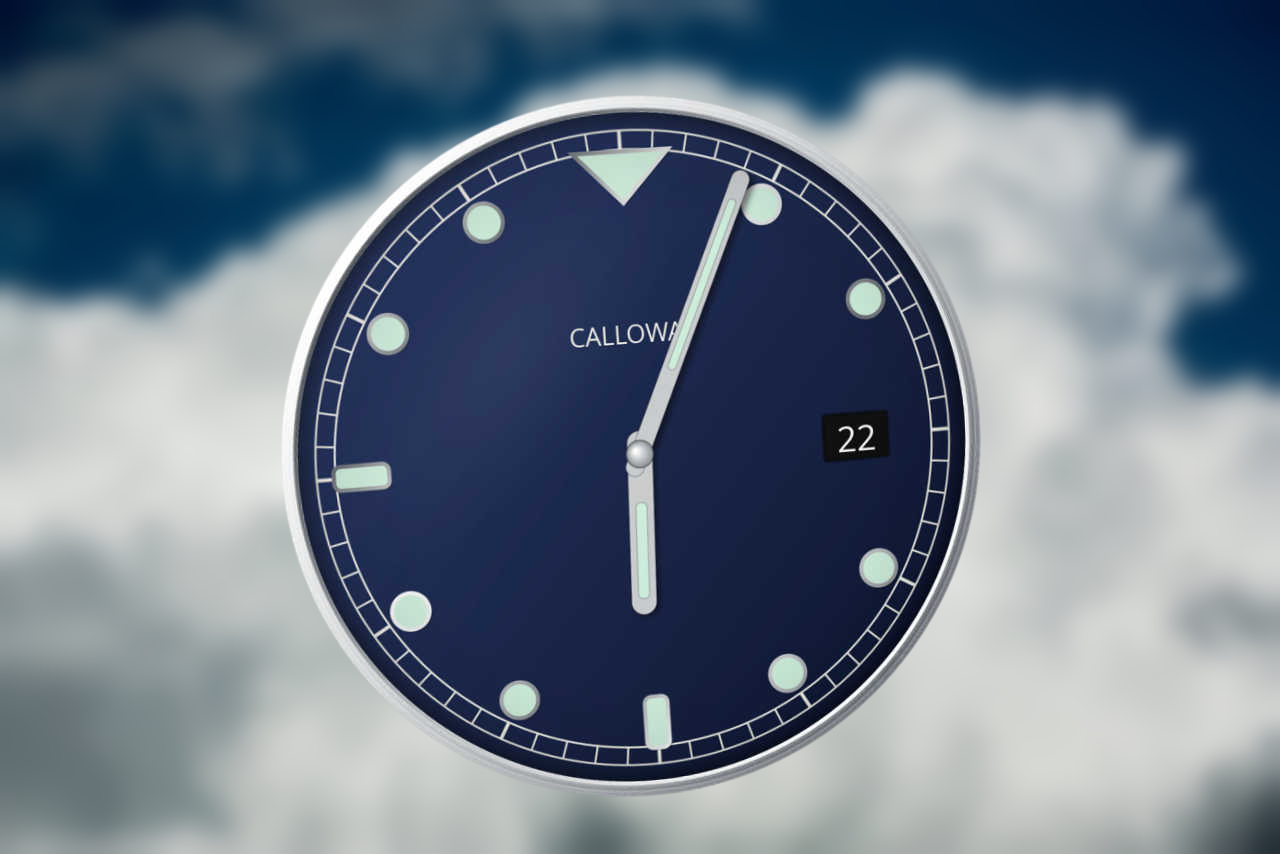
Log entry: 6,04
